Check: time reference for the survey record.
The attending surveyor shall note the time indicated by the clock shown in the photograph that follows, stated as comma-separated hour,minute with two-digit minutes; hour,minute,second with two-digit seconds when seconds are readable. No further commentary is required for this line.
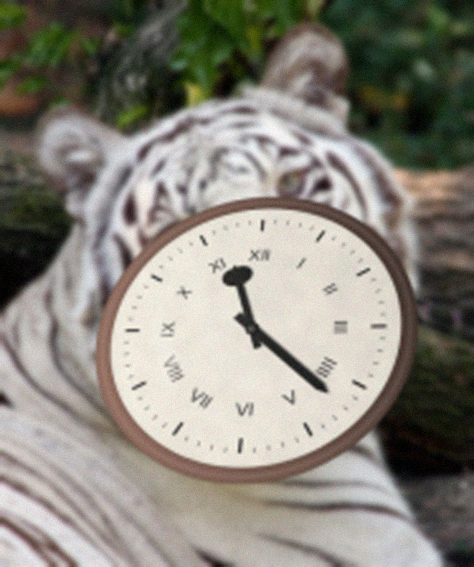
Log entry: 11,22
